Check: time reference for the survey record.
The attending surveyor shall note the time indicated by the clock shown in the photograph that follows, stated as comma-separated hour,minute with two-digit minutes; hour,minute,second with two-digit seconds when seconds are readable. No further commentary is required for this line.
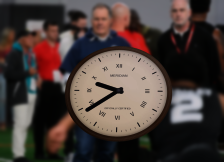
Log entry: 9,39
